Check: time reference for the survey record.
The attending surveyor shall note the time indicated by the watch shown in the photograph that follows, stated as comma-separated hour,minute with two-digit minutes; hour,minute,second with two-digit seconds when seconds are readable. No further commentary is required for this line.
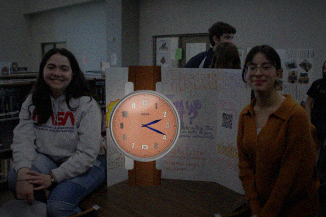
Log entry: 2,19
